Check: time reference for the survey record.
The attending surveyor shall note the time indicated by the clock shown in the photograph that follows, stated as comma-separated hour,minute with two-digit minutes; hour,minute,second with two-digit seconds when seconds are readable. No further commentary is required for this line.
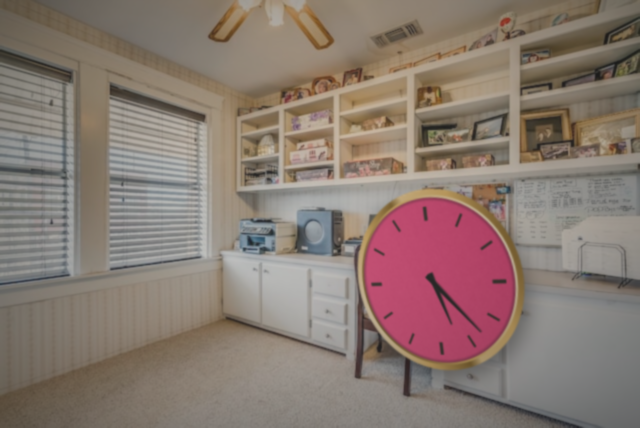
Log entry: 5,23
